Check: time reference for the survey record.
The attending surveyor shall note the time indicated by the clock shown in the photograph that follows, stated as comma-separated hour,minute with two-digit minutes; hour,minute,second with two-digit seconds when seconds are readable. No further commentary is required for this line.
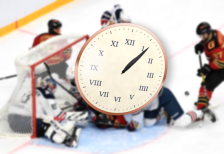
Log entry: 1,06
